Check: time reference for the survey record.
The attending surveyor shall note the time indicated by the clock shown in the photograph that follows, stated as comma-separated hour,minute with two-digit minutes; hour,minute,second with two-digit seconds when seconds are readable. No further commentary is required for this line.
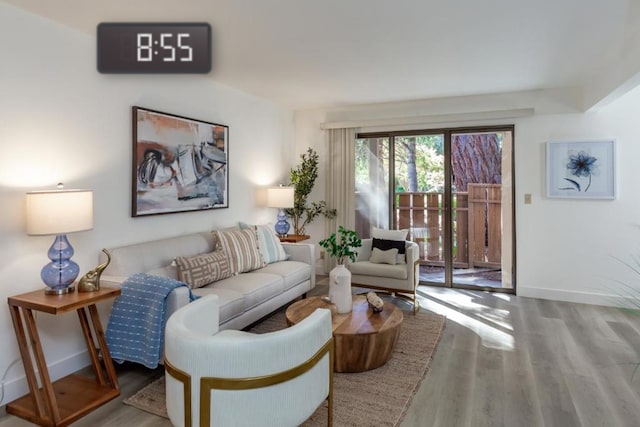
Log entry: 8,55
